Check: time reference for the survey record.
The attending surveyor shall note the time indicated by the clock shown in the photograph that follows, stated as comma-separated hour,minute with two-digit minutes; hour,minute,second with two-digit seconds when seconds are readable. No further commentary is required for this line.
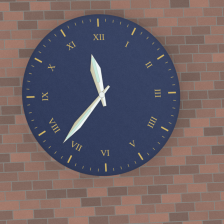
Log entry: 11,37
